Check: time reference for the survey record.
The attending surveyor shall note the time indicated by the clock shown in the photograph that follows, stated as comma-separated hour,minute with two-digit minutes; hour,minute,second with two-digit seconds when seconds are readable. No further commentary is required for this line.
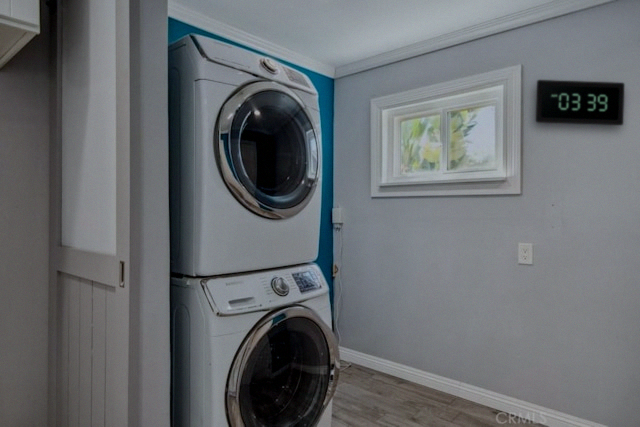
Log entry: 3,39
